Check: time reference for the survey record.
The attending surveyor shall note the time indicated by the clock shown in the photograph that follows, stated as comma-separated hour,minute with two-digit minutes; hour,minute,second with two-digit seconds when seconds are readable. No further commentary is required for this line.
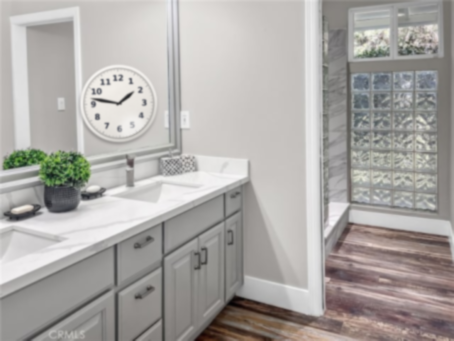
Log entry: 1,47
